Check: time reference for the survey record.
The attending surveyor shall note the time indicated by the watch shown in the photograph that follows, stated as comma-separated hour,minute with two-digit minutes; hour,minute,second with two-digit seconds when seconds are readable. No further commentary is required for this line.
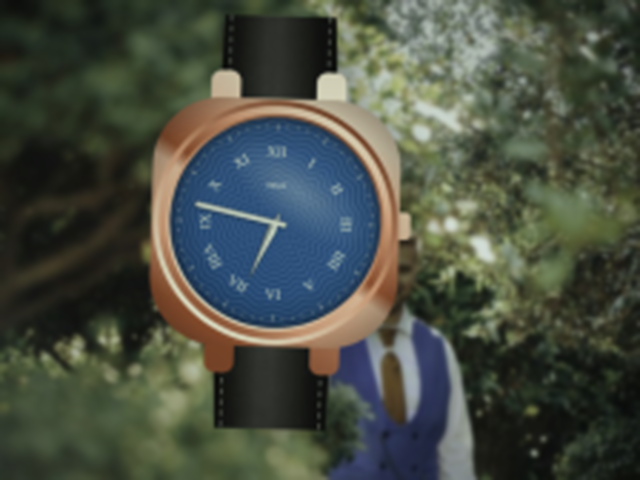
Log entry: 6,47
